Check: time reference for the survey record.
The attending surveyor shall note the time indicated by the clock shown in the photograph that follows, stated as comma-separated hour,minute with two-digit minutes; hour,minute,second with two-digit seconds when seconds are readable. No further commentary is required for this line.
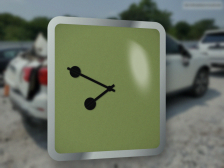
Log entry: 7,49
